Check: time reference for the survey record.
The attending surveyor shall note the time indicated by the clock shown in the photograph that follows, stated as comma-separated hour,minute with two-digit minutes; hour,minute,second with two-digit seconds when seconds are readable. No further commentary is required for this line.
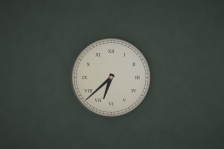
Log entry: 6,38
